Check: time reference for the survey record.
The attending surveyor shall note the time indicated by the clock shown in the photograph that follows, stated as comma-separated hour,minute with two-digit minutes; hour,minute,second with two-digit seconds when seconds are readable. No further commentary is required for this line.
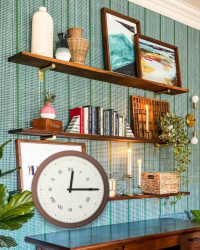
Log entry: 12,15
